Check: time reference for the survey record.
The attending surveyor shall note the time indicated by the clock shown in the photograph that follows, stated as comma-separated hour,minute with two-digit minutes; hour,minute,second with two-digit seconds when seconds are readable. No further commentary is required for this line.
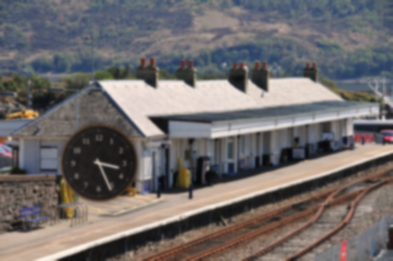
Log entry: 3,26
